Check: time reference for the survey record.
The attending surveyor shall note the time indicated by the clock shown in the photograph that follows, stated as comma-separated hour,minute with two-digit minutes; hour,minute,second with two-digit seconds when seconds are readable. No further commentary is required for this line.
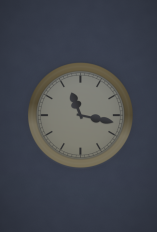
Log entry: 11,17
